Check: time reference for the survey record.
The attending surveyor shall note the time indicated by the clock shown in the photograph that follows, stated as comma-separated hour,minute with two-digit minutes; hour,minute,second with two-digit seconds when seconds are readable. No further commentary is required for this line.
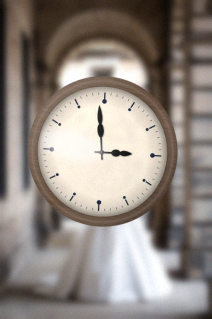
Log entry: 2,59
